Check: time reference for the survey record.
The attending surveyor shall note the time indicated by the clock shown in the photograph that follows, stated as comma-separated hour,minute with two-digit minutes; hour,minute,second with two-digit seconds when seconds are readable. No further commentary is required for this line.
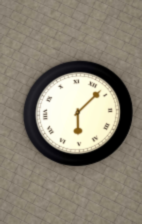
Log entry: 5,03
